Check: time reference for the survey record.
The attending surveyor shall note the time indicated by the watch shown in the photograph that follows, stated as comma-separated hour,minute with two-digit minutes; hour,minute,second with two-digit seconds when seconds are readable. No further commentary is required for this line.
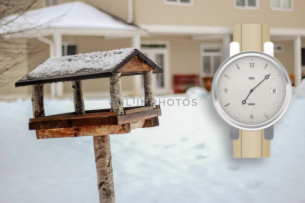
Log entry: 7,08
